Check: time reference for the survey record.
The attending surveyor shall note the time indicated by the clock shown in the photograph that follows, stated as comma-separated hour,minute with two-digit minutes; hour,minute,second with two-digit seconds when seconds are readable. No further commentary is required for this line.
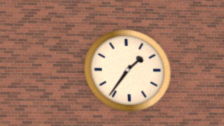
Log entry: 1,36
